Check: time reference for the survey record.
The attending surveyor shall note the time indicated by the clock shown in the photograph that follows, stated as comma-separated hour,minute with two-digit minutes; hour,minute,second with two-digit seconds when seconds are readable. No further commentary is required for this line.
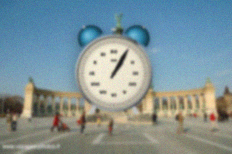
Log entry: 1,05
